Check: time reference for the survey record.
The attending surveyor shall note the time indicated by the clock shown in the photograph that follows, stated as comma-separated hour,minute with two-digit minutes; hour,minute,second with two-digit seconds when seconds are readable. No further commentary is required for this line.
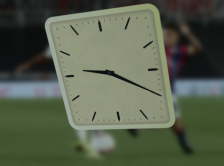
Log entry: 9,20
